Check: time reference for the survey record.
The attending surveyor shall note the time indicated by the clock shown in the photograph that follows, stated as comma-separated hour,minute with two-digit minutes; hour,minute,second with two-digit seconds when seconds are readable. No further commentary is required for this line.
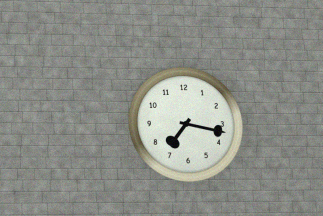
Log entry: 7,17
